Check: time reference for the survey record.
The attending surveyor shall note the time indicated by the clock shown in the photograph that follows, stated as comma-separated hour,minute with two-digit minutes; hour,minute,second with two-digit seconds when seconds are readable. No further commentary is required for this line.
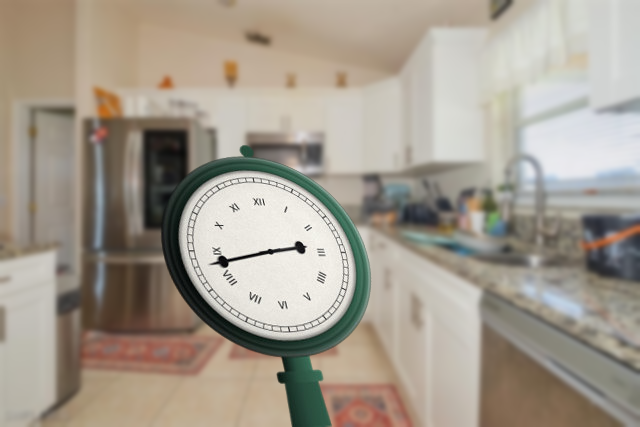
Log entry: 2,43
